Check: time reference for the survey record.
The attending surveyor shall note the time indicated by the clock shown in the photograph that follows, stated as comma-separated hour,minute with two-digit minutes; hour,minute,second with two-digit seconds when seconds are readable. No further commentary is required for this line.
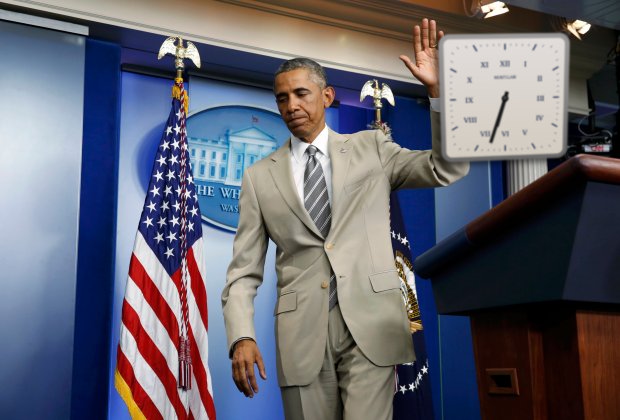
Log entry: 6,33
